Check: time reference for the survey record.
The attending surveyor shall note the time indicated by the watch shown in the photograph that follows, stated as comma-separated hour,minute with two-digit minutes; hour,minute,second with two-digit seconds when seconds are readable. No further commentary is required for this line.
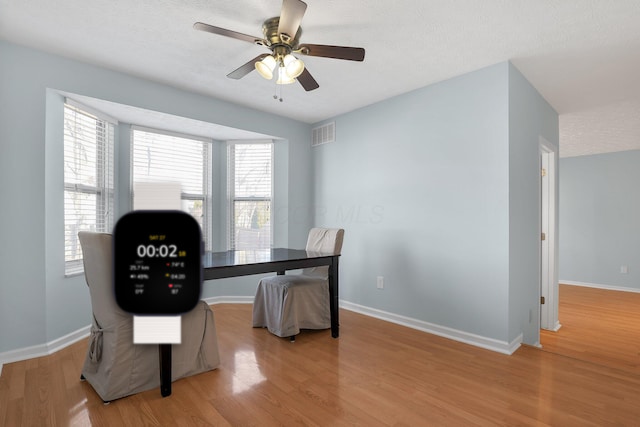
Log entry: 0,02
